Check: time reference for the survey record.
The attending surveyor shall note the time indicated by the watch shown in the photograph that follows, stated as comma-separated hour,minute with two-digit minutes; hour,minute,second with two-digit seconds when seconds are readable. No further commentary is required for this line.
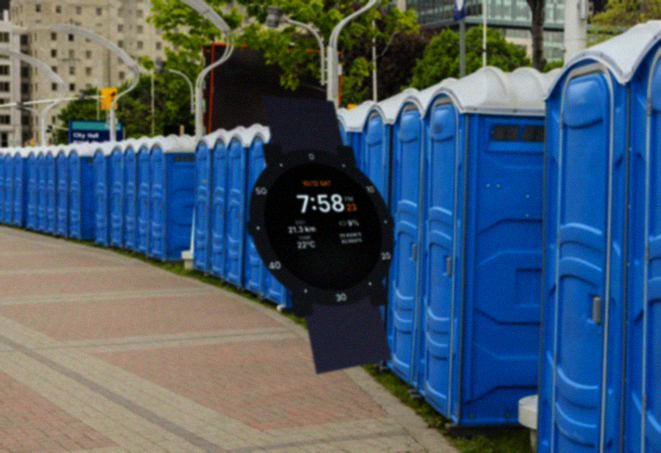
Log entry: 7,58
